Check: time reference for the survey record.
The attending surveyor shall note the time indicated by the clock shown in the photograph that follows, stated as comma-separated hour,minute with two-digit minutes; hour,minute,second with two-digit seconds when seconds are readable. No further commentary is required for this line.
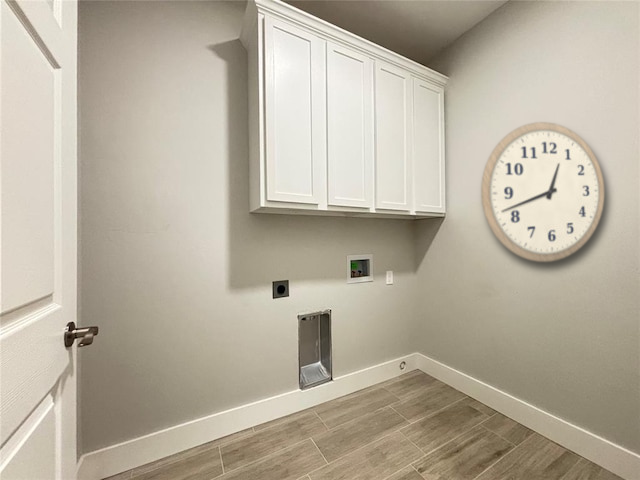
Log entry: 12,42
